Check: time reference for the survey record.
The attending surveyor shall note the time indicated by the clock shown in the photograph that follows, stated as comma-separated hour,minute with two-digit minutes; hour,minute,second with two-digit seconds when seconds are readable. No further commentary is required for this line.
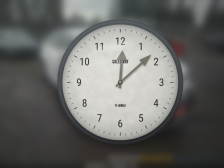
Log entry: 12,08
